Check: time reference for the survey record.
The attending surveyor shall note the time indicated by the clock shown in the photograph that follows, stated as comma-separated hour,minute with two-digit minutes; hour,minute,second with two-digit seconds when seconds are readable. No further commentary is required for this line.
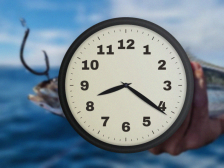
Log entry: 8,21
